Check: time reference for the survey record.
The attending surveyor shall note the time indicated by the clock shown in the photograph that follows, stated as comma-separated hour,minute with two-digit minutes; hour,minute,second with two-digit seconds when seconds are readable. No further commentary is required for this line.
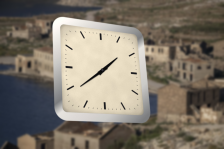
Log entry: 1,39
